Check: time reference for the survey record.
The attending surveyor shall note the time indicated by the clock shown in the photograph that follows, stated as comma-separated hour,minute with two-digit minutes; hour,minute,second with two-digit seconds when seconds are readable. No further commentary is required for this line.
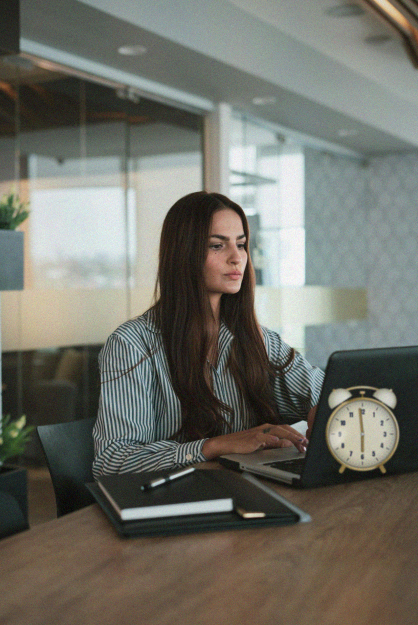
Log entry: 5,59
